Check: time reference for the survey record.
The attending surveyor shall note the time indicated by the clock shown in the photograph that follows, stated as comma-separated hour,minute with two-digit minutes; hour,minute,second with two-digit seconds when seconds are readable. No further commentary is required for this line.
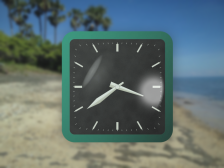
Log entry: 3,39
